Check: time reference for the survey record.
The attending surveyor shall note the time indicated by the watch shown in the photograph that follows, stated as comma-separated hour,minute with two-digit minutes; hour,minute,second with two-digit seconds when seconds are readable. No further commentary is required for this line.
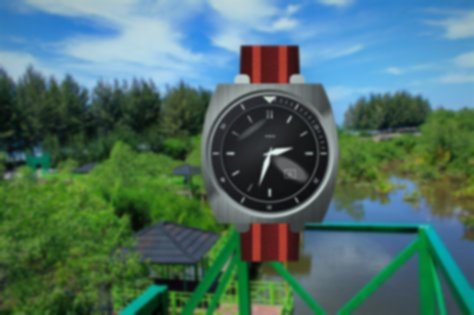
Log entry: 2,33
